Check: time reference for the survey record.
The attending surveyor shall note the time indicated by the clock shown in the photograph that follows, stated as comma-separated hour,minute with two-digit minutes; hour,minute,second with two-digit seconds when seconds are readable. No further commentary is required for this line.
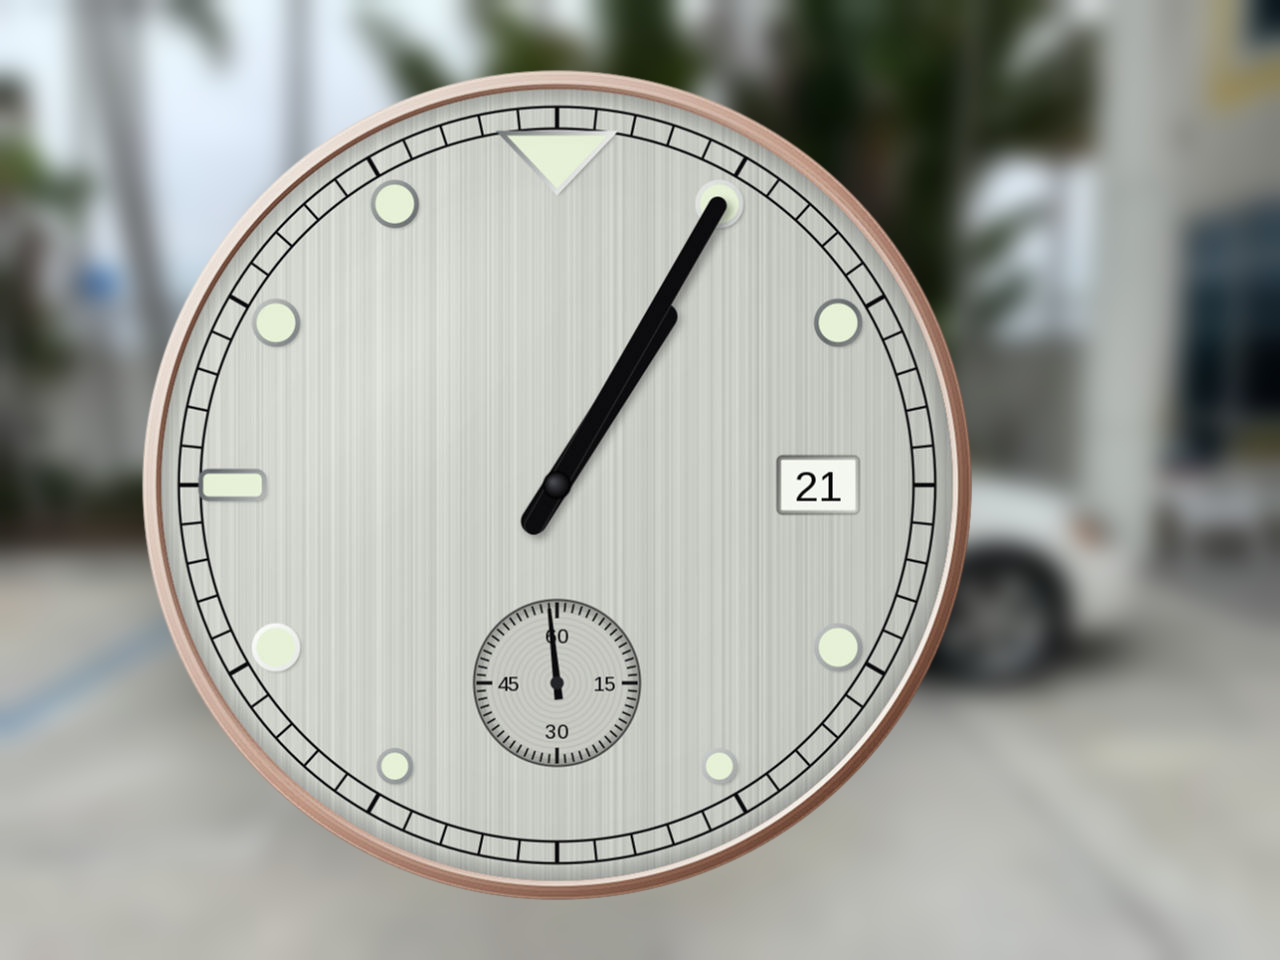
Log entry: 1,04,59
